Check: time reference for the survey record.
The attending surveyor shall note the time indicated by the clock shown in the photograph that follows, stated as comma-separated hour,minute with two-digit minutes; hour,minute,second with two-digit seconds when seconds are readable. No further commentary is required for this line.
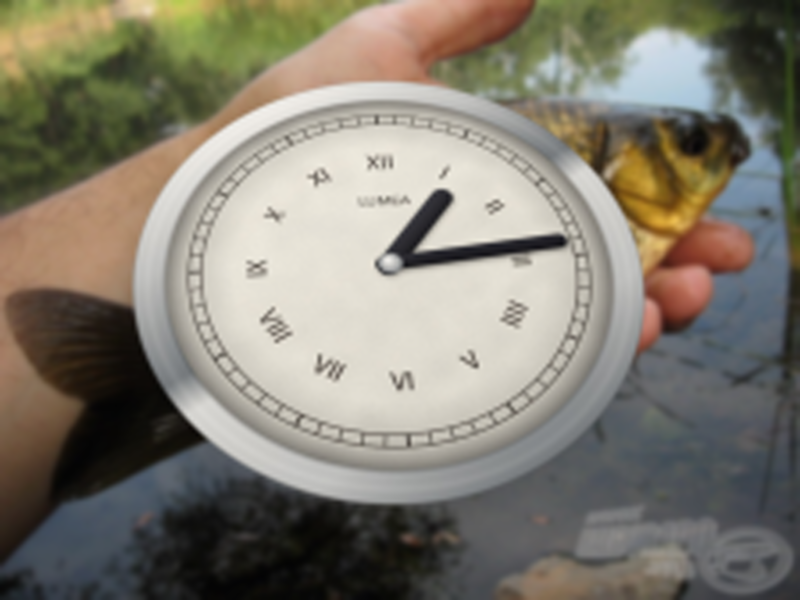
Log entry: 1,14
